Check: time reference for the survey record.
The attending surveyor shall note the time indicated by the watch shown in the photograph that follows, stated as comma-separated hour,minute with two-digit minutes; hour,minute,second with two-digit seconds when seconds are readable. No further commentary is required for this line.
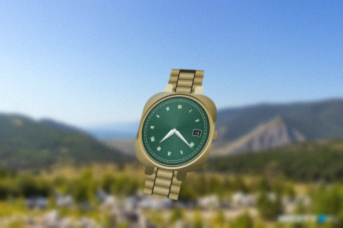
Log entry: 7,21
